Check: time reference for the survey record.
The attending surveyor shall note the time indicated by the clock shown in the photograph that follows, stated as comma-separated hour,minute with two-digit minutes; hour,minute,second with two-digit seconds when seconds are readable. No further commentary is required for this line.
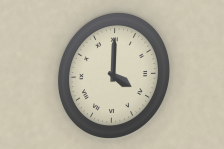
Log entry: 4,00
